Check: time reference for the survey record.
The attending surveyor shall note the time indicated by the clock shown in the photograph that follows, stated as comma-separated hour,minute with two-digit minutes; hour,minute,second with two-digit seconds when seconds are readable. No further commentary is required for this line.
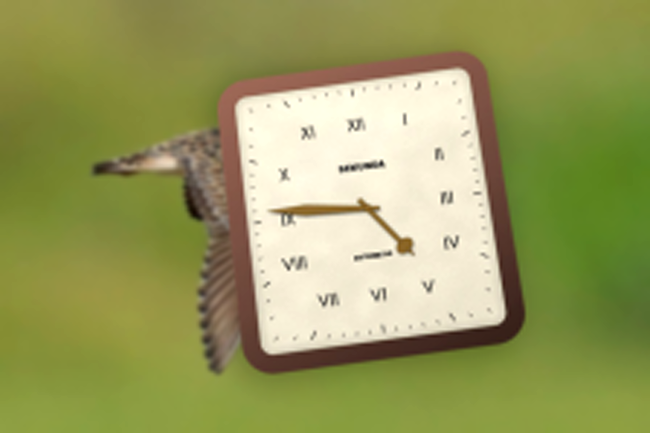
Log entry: 4,46
